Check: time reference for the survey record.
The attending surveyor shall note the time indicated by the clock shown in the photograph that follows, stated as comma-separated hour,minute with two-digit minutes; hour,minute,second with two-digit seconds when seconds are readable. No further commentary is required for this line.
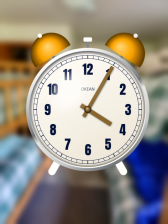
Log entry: 4,05
